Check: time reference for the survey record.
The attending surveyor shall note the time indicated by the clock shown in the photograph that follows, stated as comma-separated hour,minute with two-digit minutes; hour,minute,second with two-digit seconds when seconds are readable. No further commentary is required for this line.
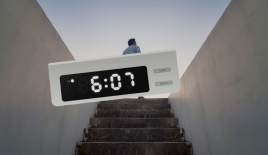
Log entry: 6,07
